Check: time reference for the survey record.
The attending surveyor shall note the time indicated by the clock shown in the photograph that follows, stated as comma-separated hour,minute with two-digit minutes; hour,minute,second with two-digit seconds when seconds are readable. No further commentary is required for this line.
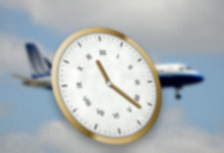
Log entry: 11,22
